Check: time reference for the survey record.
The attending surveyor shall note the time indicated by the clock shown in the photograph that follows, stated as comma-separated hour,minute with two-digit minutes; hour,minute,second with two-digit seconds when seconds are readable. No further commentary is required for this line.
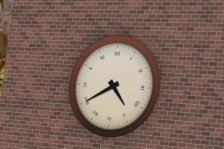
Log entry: 4,40
